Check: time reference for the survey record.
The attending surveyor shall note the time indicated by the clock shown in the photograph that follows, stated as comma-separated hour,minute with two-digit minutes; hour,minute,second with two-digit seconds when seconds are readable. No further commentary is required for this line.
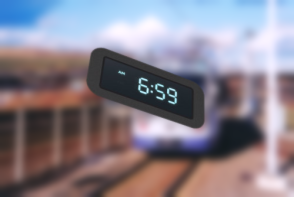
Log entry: 6,59
